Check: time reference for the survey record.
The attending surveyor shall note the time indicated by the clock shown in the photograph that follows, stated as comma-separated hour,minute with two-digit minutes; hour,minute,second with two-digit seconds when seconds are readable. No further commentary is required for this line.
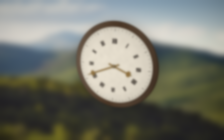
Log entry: 3,41
